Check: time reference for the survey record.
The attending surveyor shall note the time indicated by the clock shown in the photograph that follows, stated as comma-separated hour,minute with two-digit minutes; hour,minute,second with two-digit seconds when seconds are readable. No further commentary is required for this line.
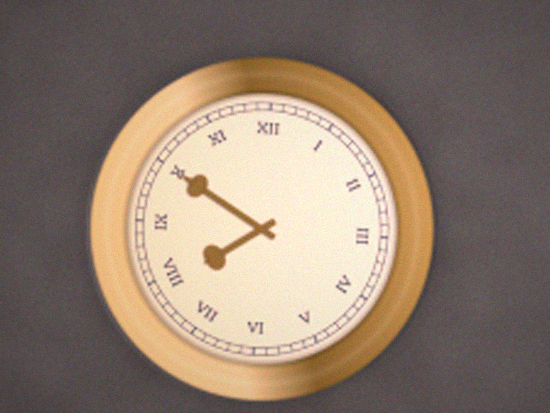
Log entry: 7,50
